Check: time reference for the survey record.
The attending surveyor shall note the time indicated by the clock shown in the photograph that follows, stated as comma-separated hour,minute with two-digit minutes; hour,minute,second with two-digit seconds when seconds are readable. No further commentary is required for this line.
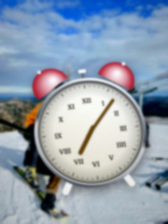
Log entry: 7,07
